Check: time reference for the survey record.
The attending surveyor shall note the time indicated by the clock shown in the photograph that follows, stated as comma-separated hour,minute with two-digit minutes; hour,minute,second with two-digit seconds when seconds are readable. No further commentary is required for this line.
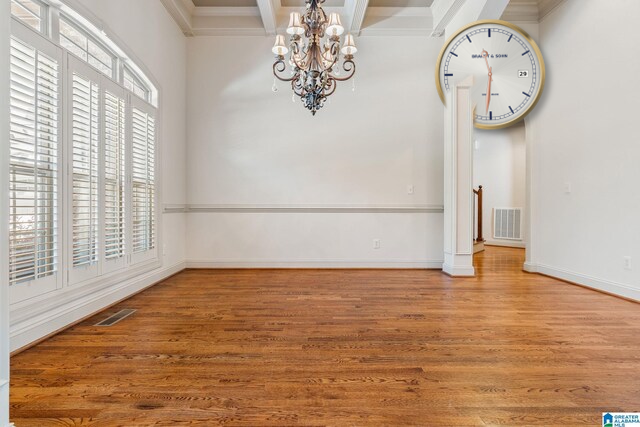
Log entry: 11,31
